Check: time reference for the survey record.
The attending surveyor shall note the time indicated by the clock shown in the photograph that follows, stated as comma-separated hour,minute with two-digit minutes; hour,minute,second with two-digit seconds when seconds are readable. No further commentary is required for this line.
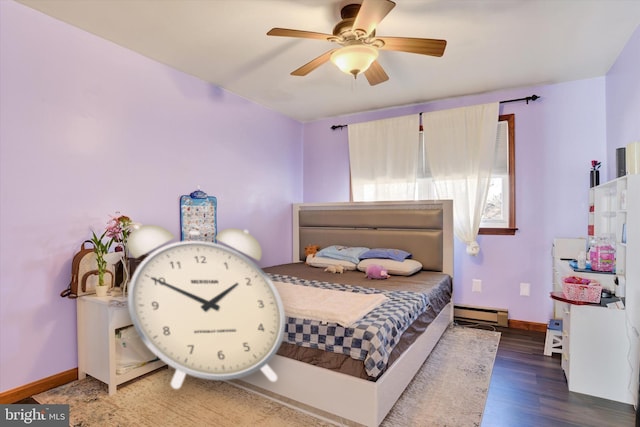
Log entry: 1,50
